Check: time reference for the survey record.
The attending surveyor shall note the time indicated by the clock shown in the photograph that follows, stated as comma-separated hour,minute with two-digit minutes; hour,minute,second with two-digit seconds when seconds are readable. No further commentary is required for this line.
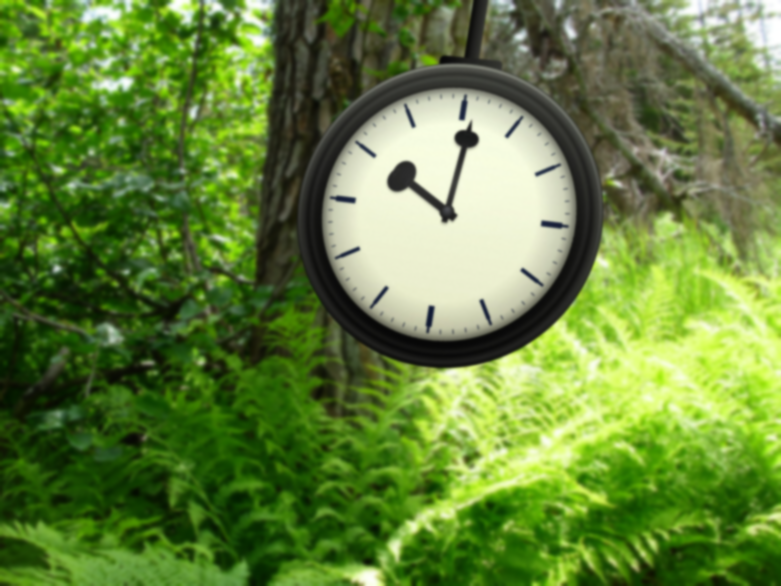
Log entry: 10,01
